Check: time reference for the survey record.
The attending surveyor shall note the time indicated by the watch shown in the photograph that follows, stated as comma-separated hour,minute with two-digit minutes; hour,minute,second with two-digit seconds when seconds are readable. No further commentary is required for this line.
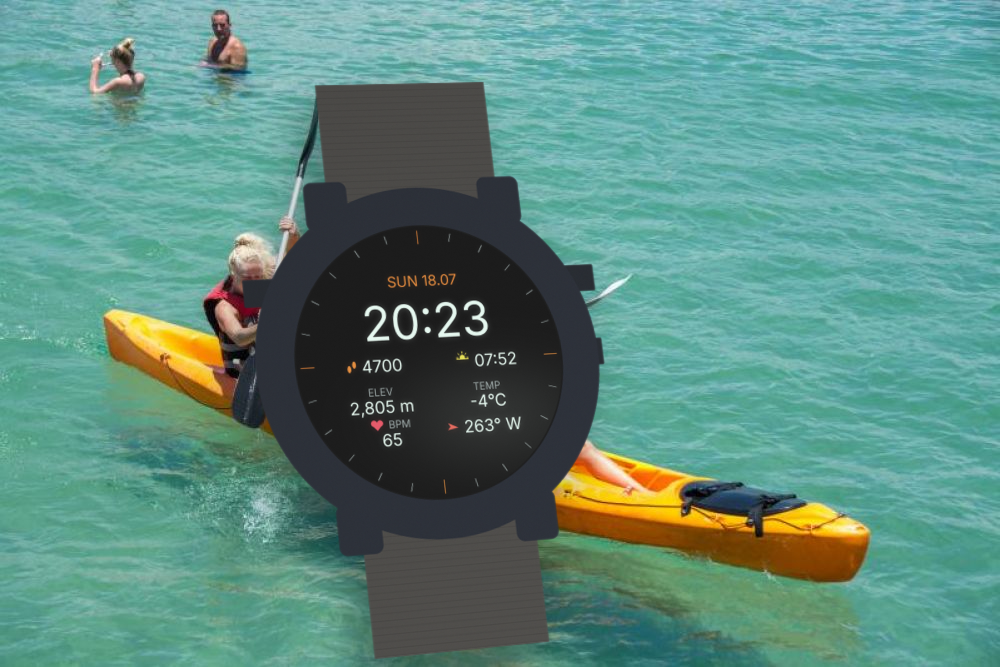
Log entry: 20,23
